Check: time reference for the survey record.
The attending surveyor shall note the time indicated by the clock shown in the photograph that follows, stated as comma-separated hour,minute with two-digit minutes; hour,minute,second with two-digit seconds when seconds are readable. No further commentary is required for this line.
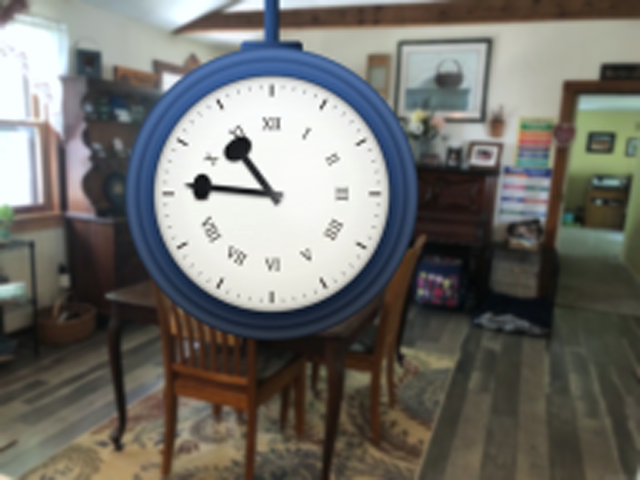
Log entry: 10,46
